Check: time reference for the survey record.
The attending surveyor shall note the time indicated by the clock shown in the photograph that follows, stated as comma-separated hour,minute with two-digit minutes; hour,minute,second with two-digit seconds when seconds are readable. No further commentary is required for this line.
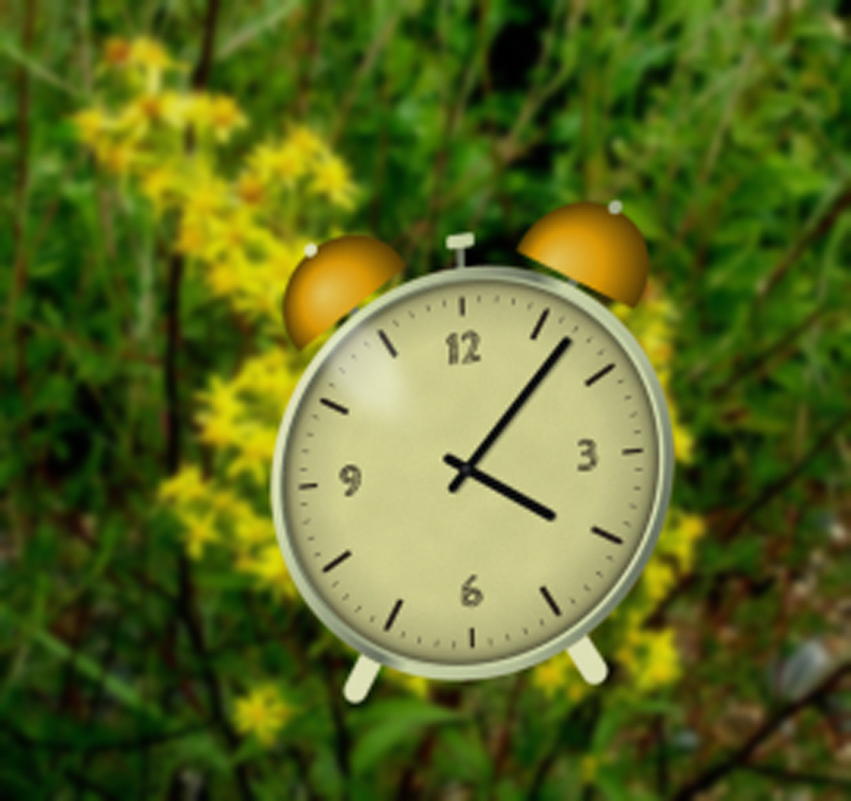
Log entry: 4,07
